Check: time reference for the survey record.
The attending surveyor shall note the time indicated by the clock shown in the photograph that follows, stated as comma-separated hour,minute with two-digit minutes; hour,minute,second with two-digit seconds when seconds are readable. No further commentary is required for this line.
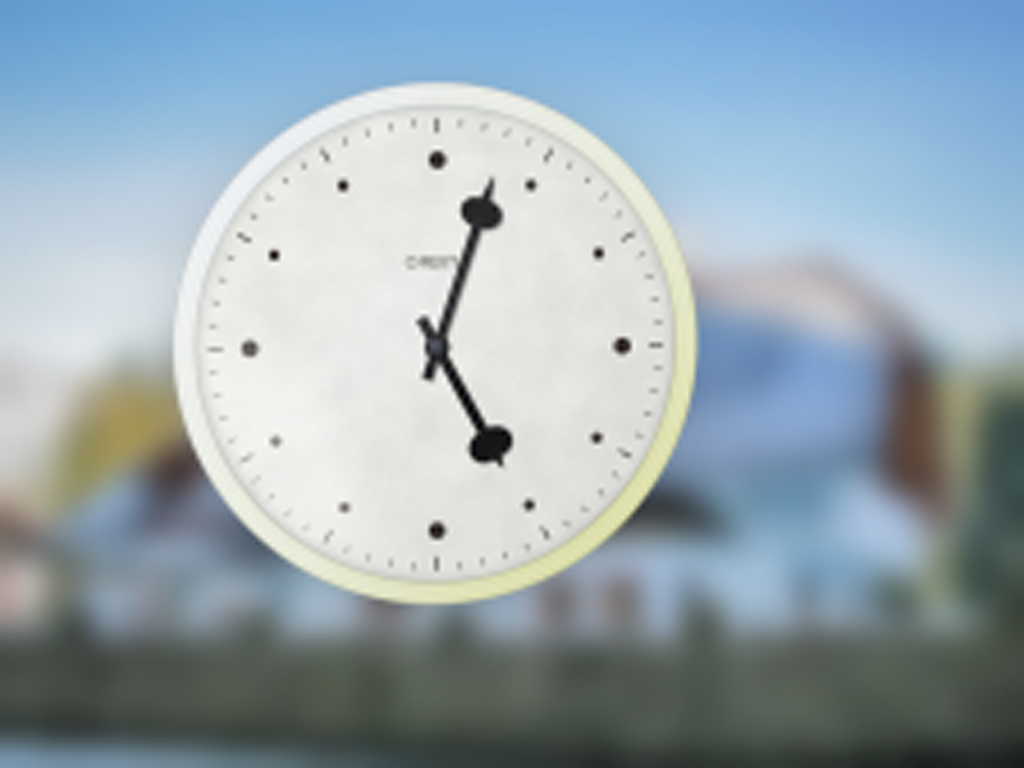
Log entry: 5,03
